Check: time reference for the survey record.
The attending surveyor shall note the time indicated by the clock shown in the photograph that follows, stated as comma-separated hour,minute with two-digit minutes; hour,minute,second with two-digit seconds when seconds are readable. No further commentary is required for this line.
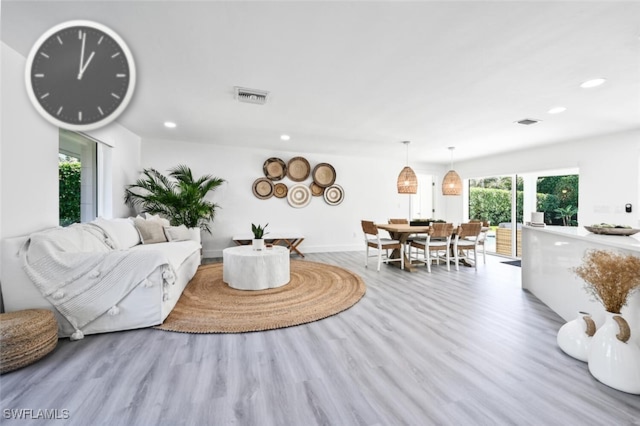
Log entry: 1,01
